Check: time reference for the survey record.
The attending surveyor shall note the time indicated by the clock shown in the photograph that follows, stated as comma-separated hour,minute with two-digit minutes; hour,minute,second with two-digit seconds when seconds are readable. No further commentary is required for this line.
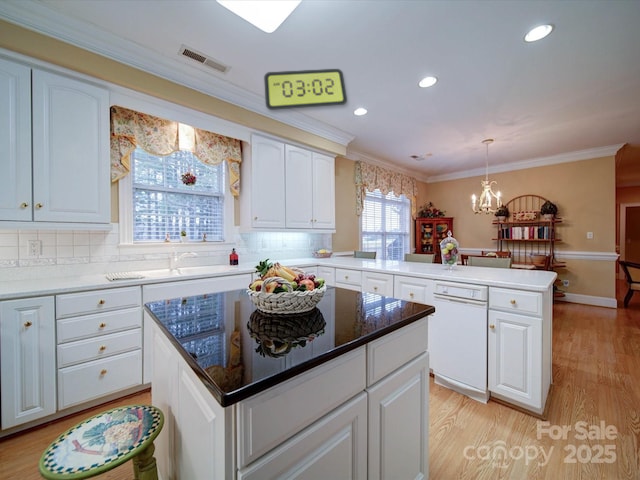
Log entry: 3,02
